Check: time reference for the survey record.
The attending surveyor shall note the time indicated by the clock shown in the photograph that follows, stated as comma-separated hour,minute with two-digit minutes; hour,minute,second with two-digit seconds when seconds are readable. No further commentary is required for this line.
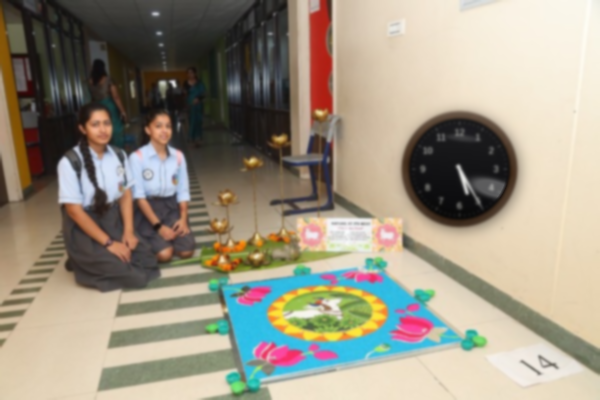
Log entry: 5,25
